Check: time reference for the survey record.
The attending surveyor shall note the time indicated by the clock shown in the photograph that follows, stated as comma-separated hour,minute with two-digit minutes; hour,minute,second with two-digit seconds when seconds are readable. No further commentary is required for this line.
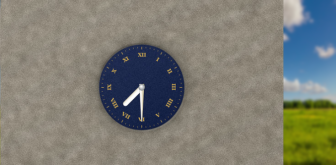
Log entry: 7,30
